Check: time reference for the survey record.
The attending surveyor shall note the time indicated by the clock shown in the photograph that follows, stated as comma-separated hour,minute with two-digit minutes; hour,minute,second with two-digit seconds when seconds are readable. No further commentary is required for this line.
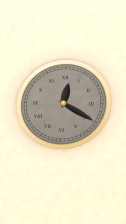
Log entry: 12,20
